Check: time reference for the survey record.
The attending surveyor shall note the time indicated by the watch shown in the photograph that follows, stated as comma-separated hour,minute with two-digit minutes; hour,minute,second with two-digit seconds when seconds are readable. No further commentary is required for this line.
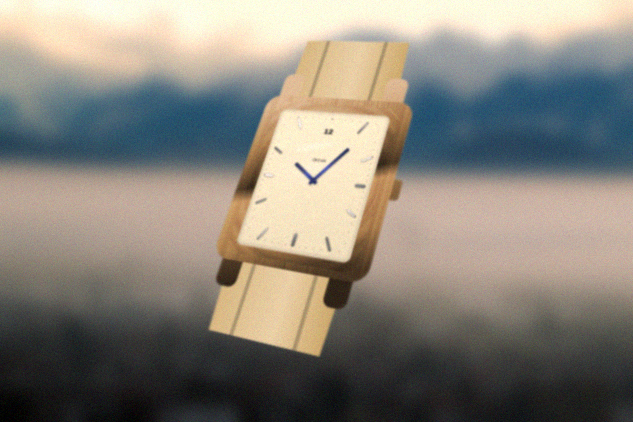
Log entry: 10,06
